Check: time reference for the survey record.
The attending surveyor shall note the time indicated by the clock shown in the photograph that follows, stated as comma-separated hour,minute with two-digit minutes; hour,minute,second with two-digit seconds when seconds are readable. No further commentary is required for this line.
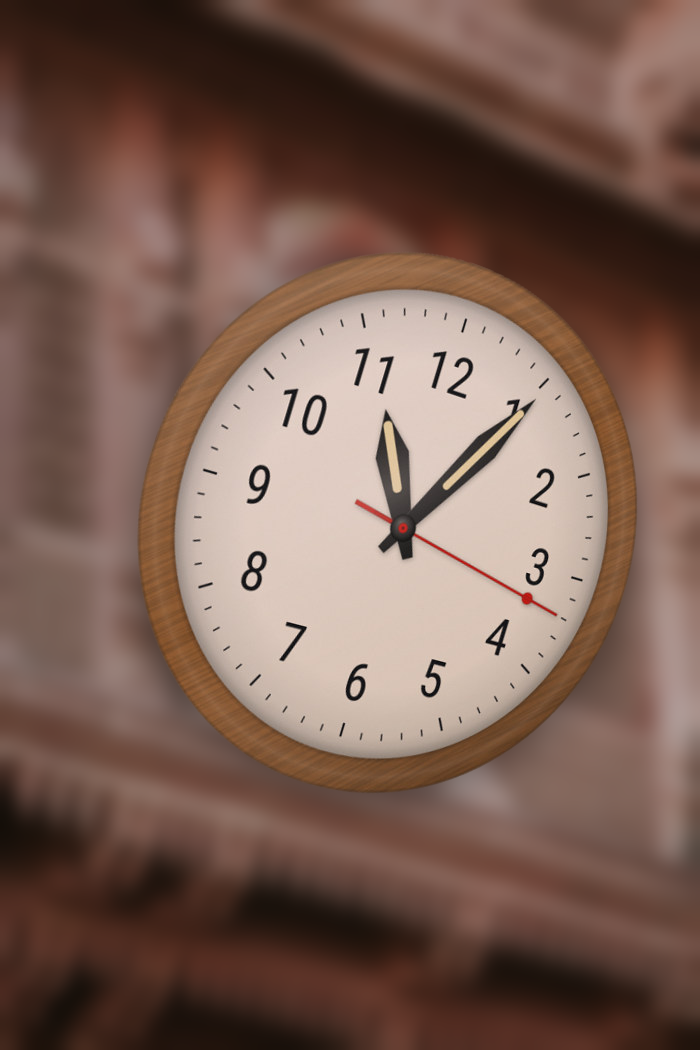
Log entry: 11,05,17
